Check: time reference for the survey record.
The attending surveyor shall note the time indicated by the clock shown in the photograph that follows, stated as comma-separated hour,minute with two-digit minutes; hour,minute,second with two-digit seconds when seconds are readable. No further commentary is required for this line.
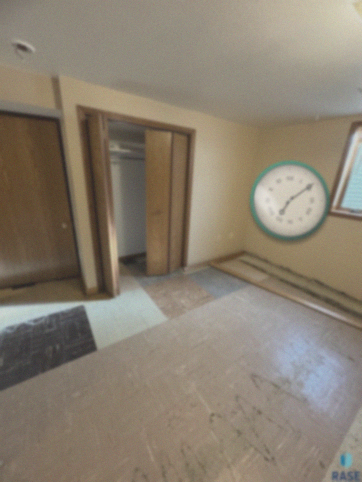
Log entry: 7,09
